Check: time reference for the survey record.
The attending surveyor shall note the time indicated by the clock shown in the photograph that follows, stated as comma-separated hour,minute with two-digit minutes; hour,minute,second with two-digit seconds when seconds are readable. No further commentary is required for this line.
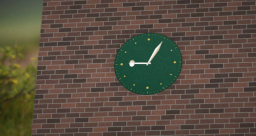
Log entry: 9,05
